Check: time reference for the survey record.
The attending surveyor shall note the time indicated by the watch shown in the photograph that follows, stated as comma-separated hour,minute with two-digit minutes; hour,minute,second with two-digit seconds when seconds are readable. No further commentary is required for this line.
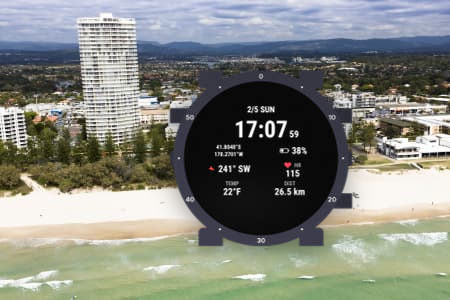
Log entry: 17,07,59
